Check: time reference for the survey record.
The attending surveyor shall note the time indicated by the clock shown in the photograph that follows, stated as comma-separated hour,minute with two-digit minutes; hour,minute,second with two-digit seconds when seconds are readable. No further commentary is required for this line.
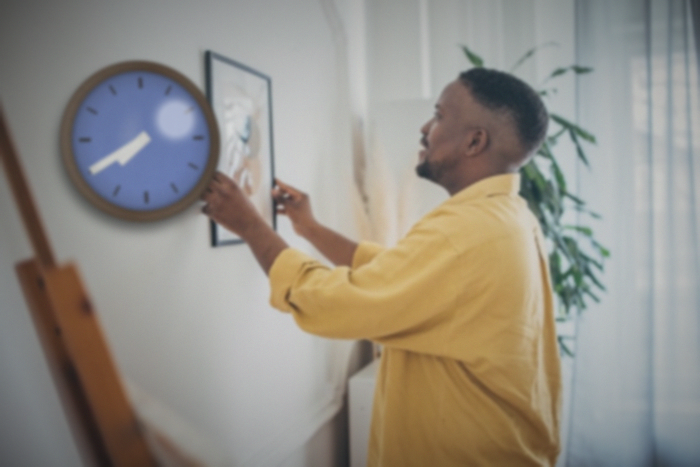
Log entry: 7,40
